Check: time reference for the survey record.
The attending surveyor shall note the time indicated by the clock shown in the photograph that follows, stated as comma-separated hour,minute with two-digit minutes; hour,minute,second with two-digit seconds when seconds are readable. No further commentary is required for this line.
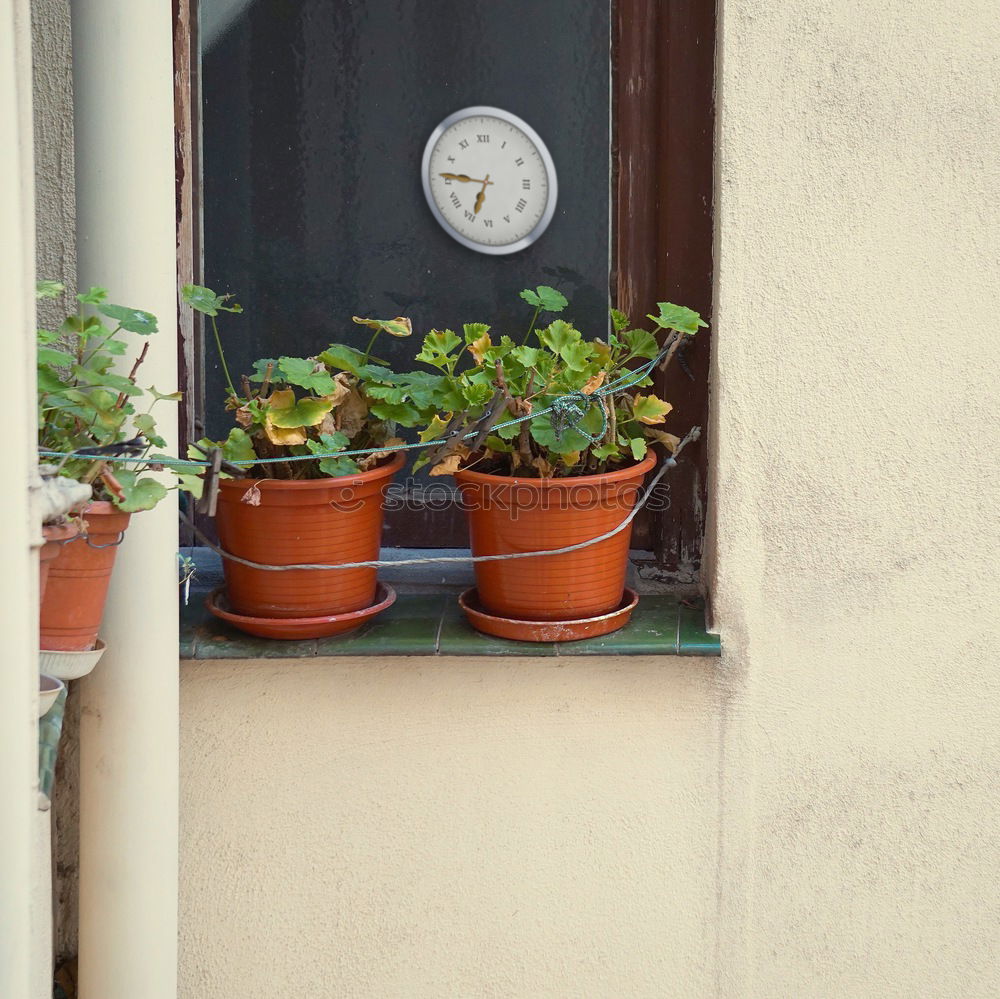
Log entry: 6,46
